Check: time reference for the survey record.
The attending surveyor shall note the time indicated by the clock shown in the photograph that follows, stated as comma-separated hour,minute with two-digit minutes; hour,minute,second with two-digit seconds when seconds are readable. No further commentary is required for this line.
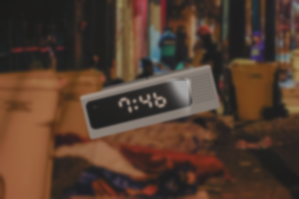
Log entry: 7,46
